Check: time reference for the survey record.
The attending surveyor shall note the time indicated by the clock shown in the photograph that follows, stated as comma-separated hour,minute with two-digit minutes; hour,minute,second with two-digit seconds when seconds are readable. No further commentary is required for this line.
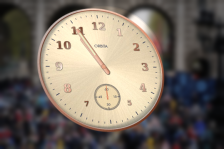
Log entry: 10,55
